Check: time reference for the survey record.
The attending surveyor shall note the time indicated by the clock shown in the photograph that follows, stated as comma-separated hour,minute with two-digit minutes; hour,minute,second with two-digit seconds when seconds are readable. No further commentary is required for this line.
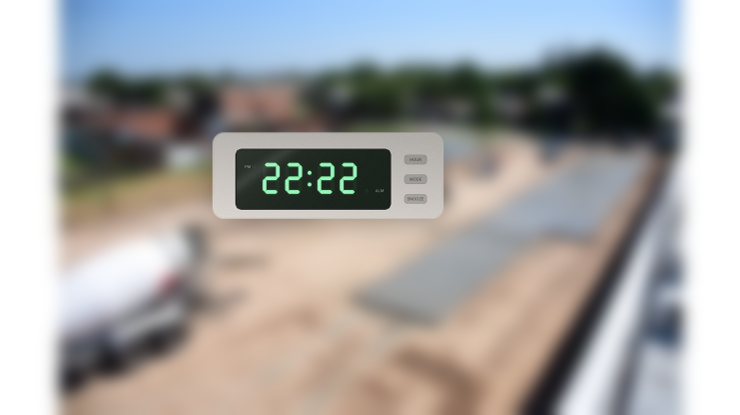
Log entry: 22,22
